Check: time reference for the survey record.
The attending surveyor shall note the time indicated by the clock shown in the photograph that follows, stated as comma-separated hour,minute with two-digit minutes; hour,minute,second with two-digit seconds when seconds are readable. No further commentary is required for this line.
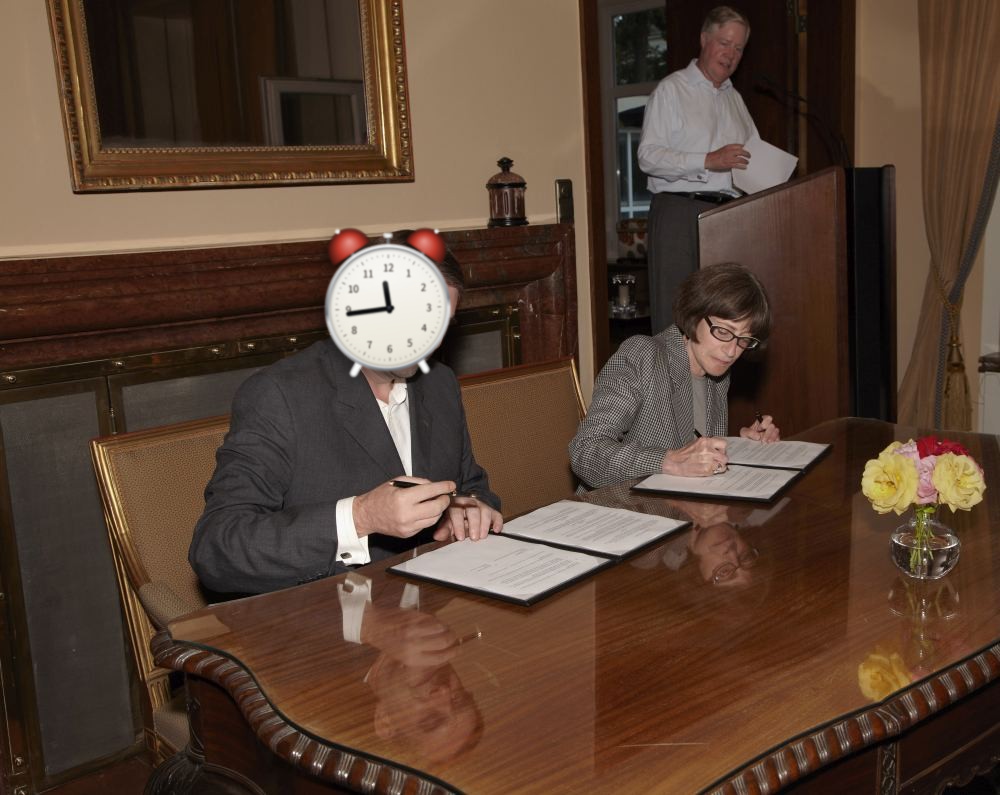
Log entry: 11,44
